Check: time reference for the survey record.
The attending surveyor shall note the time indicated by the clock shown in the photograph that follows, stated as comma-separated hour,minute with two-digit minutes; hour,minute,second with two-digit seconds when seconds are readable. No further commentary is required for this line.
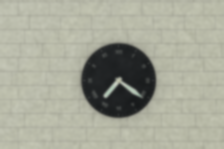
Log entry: 7,21
